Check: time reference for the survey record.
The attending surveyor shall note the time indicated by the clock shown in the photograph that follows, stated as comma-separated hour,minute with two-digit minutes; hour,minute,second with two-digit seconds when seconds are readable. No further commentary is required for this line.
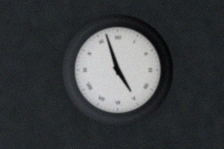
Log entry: 4,57
